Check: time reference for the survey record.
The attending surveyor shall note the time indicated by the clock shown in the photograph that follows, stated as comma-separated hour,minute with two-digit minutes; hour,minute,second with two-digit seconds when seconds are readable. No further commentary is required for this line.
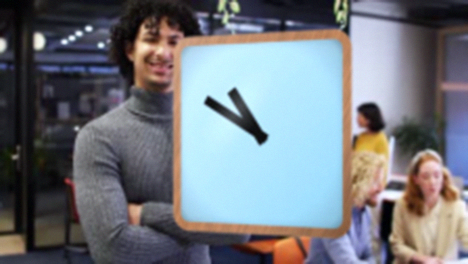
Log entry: 10,50
